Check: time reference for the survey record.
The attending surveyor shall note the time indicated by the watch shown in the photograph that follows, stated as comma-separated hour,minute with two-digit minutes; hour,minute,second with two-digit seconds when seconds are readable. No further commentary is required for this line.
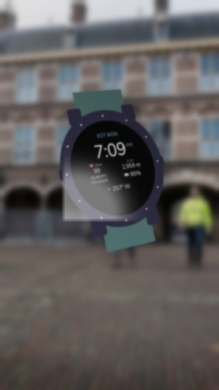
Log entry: 7,09
